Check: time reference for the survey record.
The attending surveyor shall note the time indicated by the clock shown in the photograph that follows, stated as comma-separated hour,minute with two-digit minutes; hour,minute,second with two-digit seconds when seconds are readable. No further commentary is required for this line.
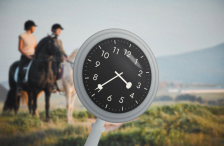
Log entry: 3,36
